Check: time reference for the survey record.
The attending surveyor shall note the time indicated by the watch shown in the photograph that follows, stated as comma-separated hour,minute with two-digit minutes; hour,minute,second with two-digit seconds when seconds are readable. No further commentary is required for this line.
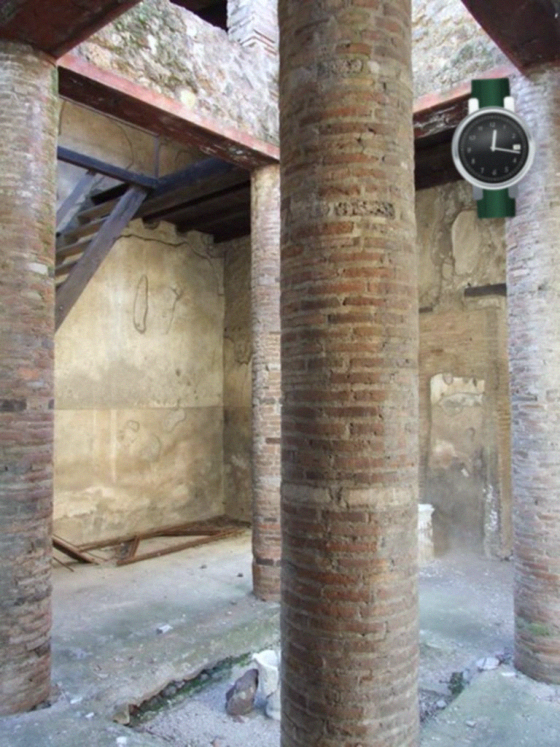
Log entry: 12,17
